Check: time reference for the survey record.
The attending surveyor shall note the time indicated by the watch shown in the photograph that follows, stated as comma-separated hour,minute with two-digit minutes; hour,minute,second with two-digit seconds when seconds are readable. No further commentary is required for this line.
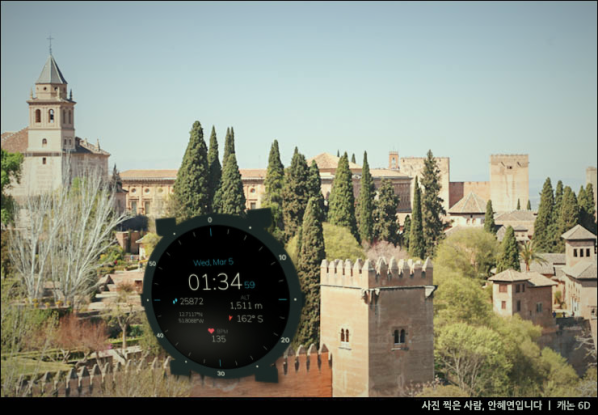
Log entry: 1,34,59
